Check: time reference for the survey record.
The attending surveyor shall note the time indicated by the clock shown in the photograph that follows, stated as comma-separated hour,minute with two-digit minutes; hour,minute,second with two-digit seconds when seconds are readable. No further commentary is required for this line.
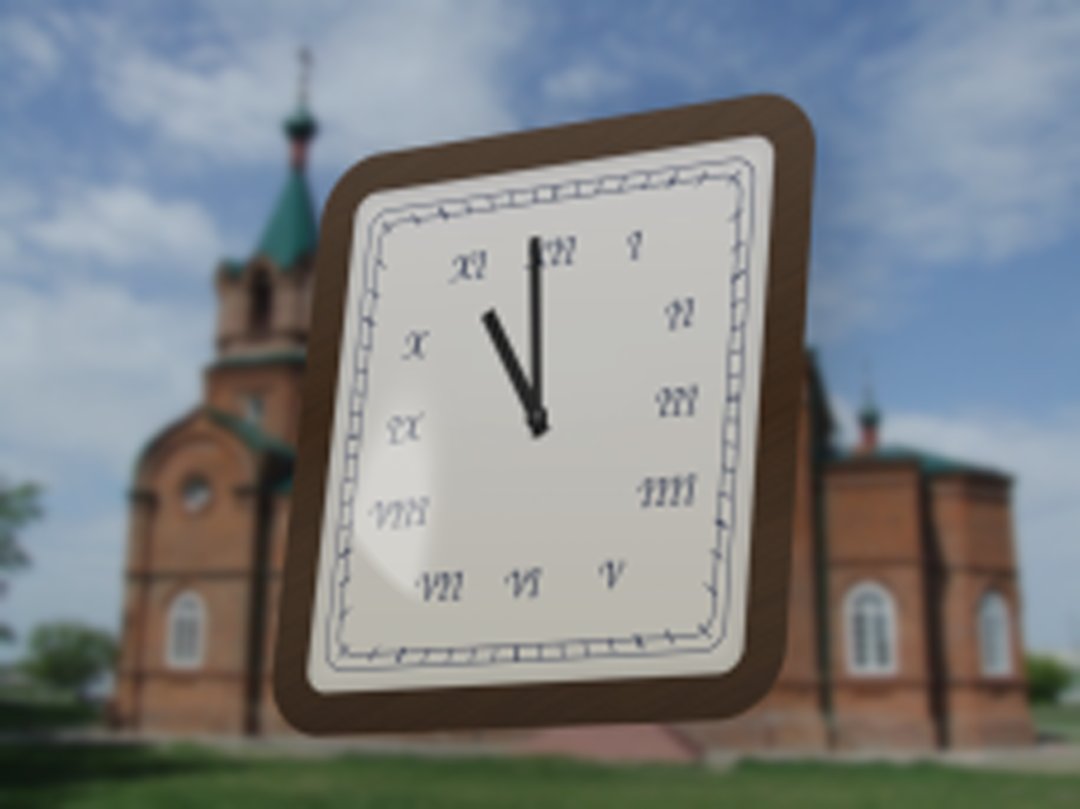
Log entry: 10,59
